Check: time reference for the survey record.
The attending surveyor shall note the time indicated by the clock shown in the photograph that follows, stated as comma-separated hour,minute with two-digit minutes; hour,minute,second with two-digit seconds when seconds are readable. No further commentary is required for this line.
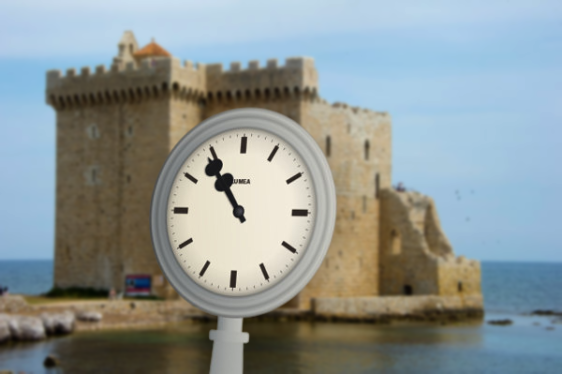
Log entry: 10,54
